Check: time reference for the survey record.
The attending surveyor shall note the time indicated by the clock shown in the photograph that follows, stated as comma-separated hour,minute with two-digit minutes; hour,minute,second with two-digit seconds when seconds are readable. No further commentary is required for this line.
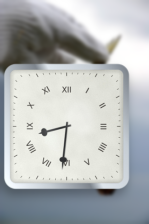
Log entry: 8,31
